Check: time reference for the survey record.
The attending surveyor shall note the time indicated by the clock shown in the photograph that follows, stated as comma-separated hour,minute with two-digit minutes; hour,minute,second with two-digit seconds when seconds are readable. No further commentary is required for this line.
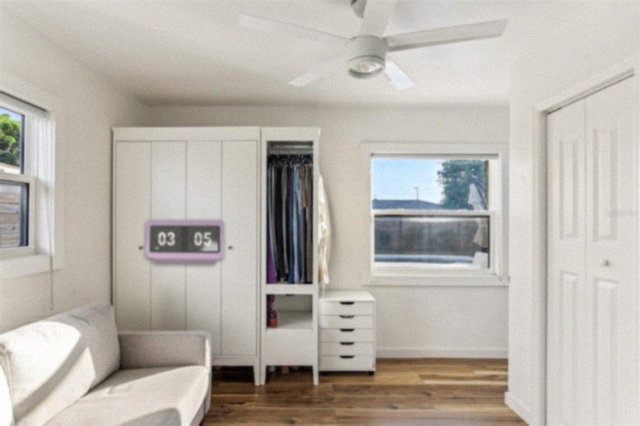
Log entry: 3,05
